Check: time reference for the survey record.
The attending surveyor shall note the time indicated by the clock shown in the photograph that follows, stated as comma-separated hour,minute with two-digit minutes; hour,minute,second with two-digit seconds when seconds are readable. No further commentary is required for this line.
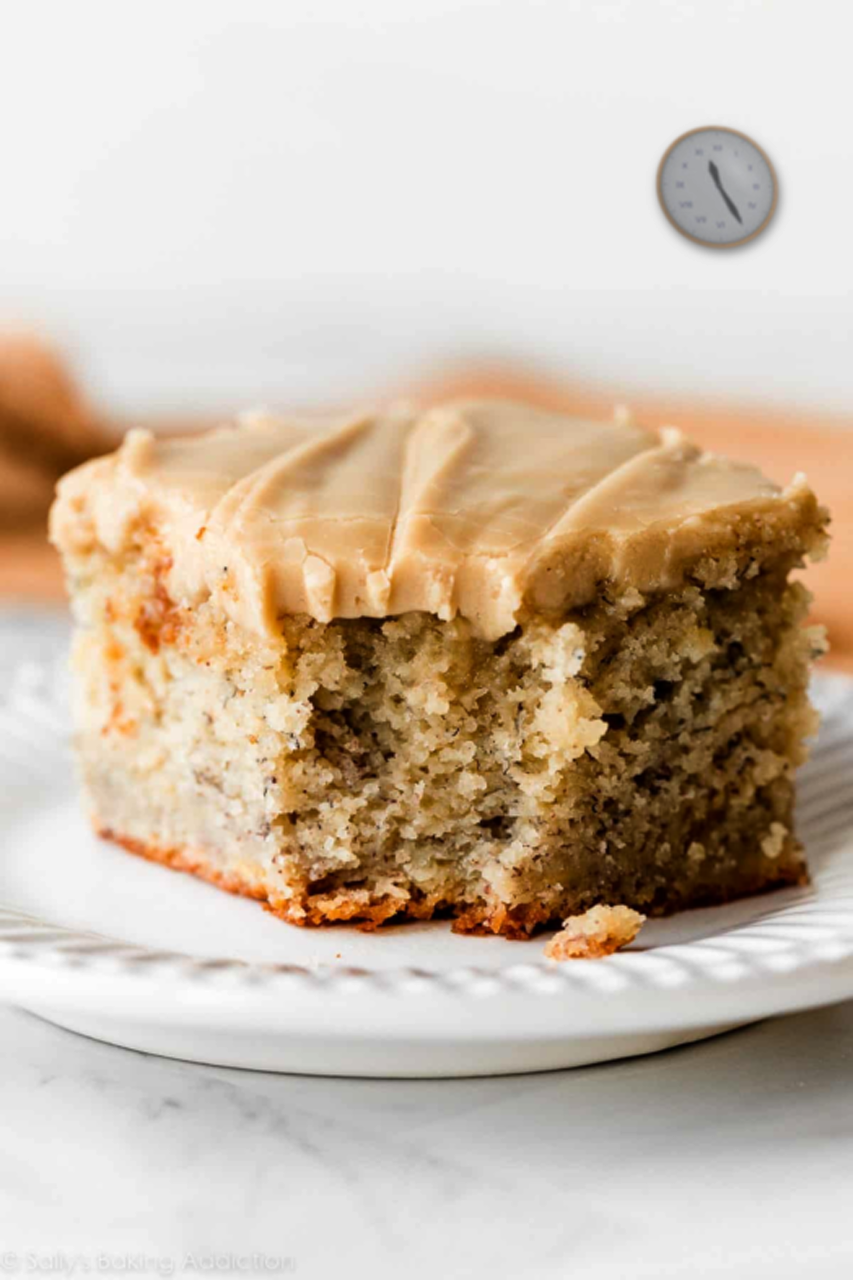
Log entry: 11,25
